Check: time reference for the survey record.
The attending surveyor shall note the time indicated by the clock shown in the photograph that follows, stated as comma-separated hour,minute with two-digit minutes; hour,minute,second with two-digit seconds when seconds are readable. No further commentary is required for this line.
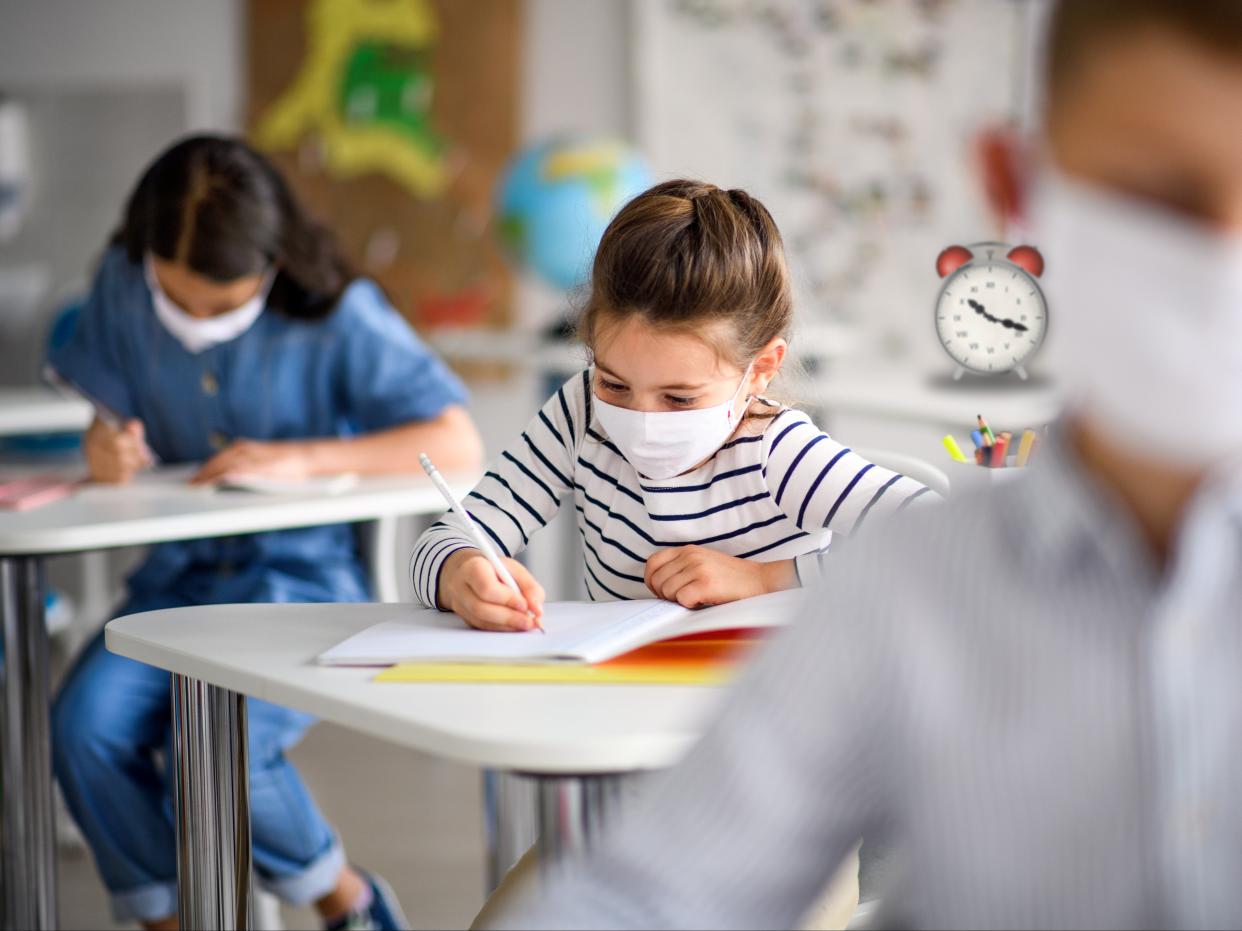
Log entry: 10,18
